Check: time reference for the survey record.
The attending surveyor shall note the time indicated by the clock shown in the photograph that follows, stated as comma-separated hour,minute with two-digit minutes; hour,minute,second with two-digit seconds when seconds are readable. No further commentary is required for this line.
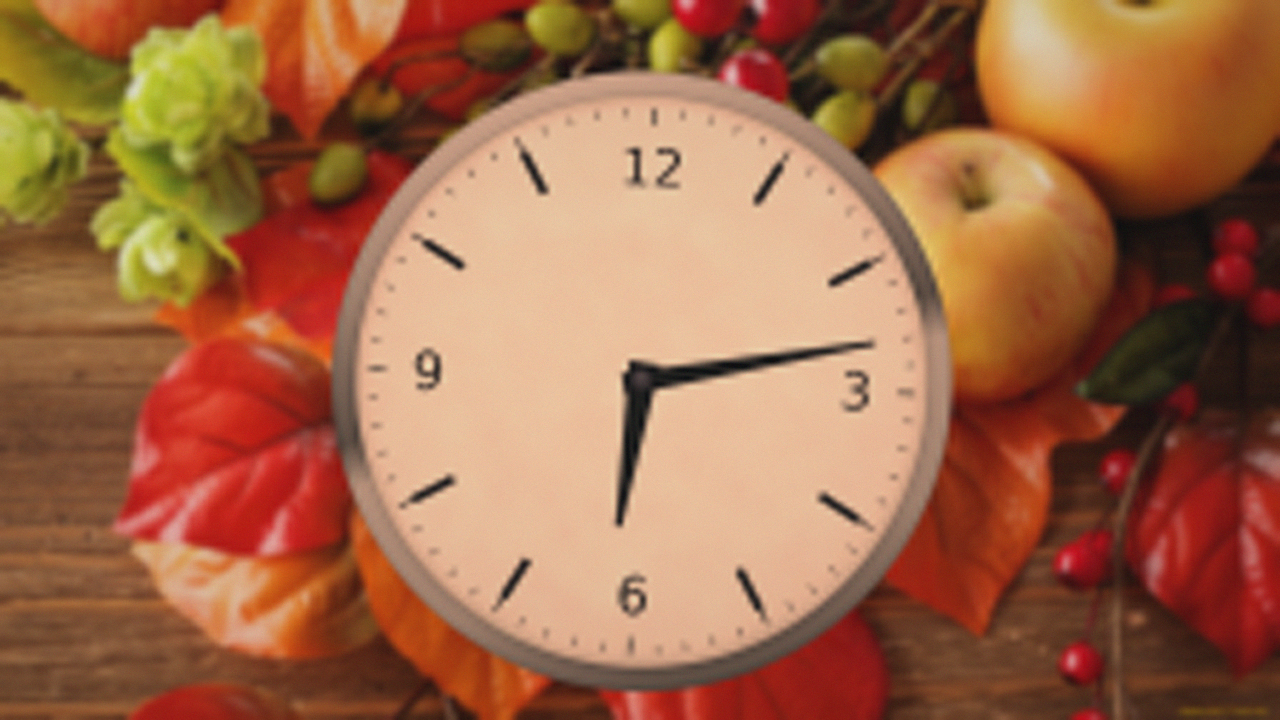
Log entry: 6,13
